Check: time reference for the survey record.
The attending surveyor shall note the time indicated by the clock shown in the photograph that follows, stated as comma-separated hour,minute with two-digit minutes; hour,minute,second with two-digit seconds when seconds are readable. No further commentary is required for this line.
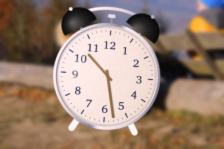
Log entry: 10,28
